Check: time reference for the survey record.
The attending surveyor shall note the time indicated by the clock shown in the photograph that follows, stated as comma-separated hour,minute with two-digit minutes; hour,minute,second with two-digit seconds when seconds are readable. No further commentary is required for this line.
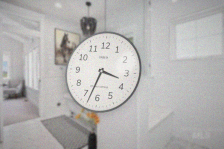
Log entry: 3,33
